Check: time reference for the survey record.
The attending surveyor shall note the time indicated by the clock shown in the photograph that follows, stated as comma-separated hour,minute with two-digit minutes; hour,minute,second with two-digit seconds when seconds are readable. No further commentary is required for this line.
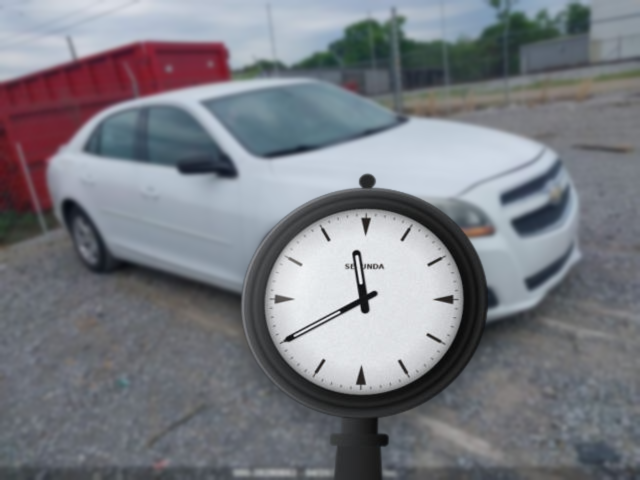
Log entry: 11,40
